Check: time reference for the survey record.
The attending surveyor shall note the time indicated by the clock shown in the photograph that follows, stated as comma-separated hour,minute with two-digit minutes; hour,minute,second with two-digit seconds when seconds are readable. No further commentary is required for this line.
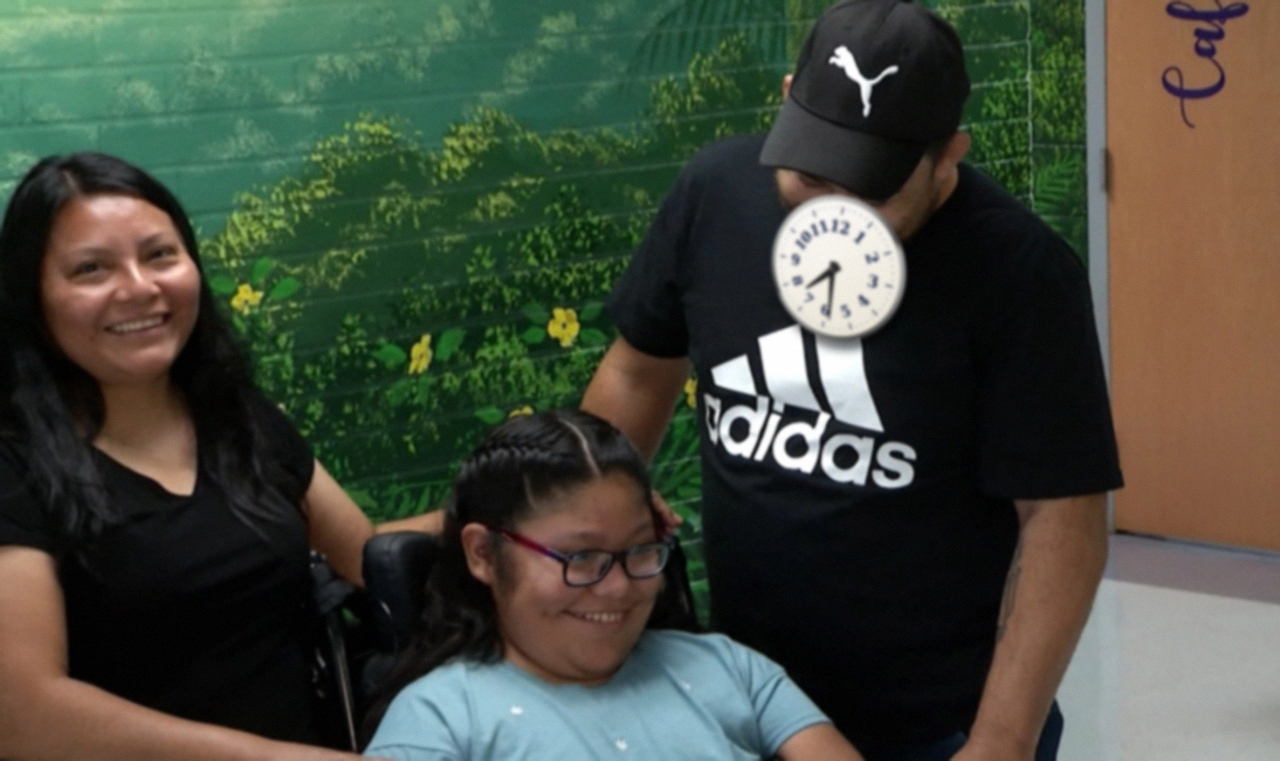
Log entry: 7,29
